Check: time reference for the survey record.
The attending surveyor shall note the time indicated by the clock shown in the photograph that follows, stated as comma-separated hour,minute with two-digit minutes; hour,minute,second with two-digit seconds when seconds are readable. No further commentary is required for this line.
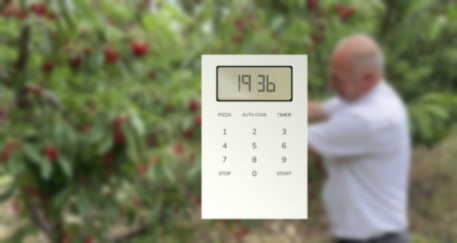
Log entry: 19,36
